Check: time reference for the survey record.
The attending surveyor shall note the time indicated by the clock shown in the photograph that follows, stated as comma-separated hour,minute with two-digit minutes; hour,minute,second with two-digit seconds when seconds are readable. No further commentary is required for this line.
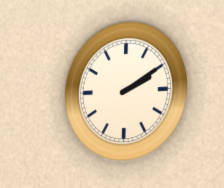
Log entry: 2,10
